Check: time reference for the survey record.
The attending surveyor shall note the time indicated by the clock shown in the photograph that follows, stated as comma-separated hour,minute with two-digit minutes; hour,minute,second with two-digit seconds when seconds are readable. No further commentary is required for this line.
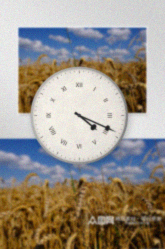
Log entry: 4,19
